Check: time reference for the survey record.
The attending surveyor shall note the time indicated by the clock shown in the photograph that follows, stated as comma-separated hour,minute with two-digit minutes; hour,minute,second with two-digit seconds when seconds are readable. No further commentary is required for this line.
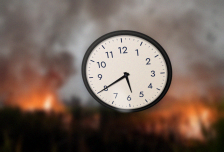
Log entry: 5,40
